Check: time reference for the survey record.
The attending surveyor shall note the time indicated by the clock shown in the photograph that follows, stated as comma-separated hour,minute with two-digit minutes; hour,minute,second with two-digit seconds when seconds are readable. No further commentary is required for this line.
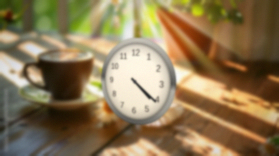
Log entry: 4,21
